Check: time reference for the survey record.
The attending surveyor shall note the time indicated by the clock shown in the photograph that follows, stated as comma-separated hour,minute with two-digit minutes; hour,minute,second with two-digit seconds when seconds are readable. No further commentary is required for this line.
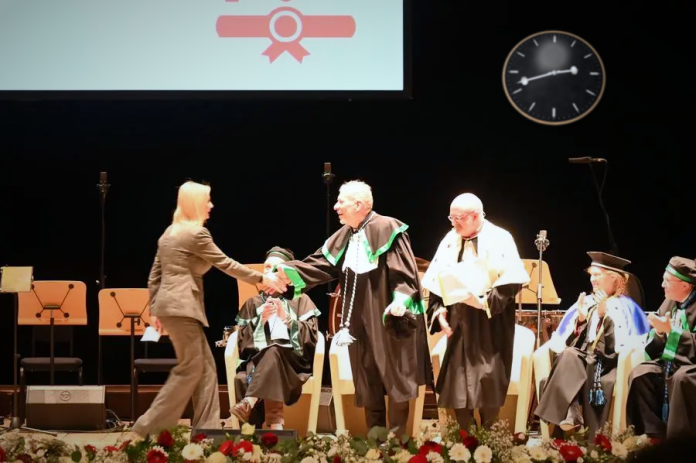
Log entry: 2,42
